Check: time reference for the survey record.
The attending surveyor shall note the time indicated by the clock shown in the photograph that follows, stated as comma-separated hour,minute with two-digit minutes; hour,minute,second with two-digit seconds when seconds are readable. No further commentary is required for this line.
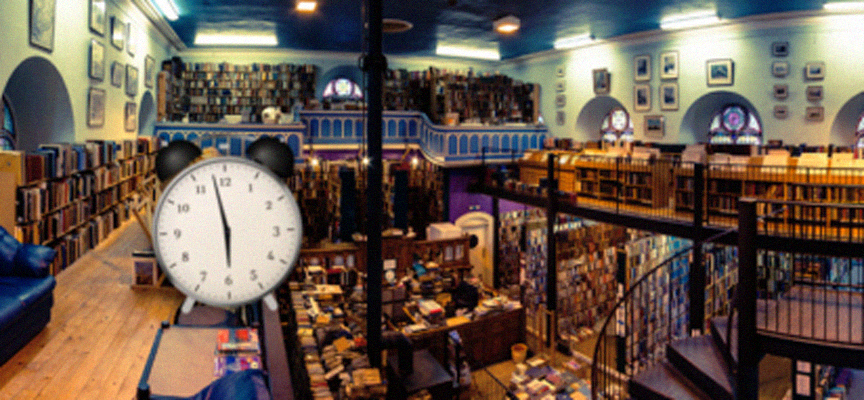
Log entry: 5,58
